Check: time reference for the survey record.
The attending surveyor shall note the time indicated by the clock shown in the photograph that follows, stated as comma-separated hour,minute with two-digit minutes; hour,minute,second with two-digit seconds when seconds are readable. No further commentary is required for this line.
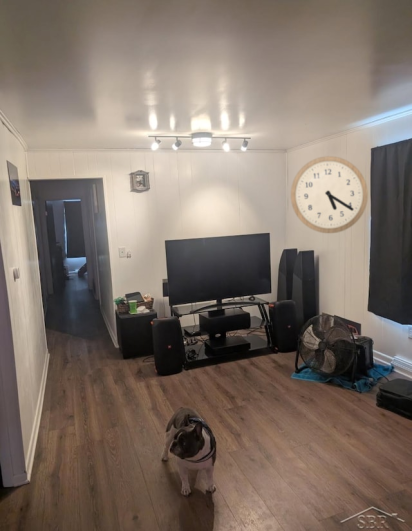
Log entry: 5,21
